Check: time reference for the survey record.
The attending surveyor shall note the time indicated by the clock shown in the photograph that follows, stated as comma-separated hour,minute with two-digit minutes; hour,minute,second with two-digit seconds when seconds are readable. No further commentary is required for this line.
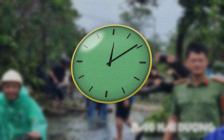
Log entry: 12,09
